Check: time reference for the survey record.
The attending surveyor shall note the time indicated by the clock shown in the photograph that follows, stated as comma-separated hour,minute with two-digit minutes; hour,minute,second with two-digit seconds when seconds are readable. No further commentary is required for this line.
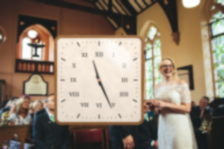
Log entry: 11,26
